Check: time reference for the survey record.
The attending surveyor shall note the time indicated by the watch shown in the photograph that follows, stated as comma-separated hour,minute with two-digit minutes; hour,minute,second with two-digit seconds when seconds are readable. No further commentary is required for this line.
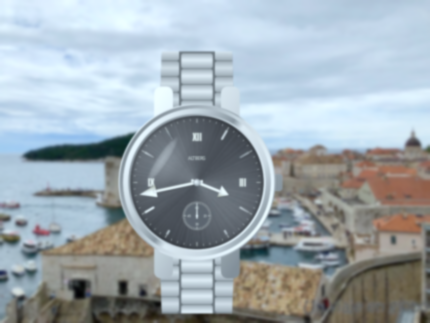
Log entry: 3,43
